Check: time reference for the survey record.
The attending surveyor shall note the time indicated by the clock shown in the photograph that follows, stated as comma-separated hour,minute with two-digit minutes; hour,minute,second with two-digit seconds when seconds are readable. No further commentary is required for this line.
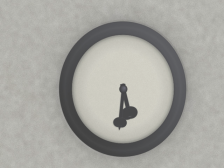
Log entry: 5,31
